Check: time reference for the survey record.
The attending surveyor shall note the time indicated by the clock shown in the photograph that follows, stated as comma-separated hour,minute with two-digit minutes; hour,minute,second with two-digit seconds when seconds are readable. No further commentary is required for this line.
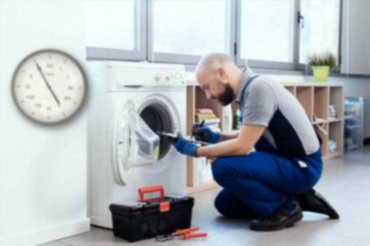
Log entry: 4,55
